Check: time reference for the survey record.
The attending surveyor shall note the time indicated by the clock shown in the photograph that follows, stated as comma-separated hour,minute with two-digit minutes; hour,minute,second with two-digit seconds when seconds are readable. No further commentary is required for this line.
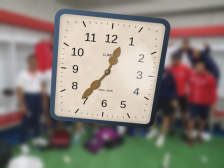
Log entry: 12,36
